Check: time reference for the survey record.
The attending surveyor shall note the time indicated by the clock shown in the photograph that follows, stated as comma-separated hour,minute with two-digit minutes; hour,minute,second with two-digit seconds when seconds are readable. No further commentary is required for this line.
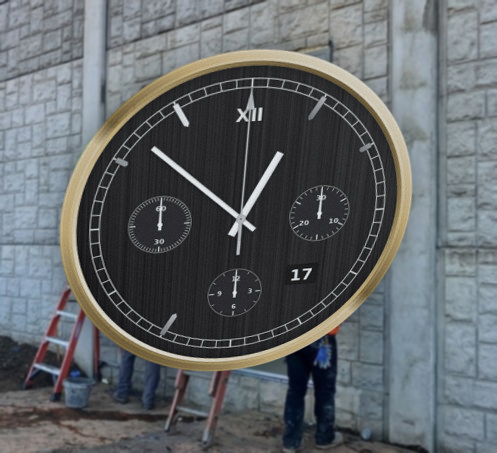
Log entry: 12,52
